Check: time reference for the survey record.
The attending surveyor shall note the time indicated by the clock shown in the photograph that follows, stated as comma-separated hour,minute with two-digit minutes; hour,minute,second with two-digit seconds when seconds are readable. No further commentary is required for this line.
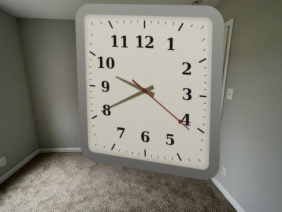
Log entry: 9,40,21
